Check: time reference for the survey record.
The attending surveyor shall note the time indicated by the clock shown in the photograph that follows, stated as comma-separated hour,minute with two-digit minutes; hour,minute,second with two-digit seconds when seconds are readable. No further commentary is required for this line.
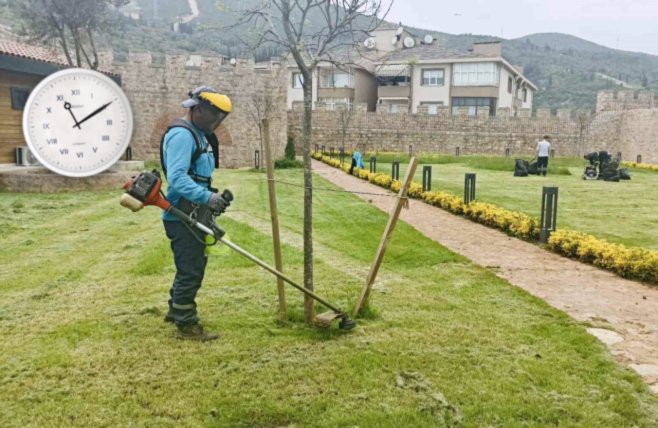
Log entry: 11,10
